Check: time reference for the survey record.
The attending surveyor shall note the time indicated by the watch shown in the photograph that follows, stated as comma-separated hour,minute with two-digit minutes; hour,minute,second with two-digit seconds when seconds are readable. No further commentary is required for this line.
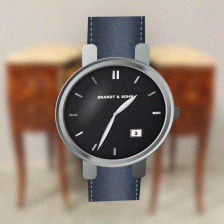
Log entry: 1,34
